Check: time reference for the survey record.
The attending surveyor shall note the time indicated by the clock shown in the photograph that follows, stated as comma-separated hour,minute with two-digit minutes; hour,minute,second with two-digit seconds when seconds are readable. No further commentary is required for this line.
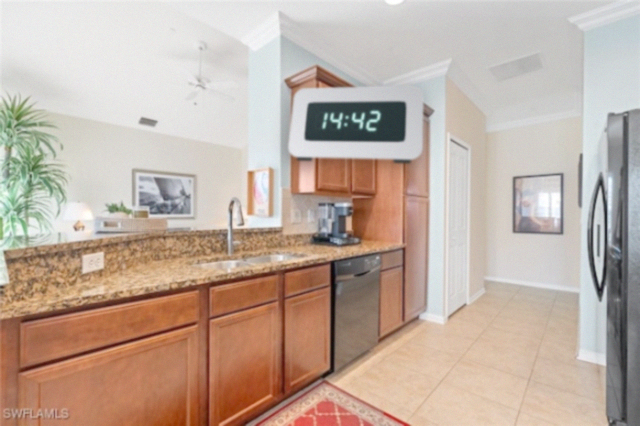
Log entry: 14,42
